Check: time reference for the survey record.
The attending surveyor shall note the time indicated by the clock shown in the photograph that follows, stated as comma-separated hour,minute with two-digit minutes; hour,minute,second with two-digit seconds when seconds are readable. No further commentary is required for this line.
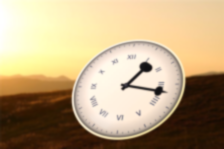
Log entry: 1,17
